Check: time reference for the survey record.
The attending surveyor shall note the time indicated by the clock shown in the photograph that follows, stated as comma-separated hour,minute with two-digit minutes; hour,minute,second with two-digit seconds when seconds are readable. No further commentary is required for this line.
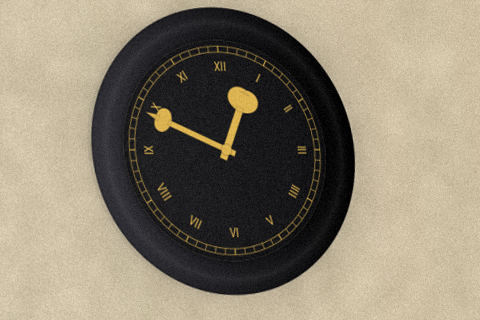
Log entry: 12,49
